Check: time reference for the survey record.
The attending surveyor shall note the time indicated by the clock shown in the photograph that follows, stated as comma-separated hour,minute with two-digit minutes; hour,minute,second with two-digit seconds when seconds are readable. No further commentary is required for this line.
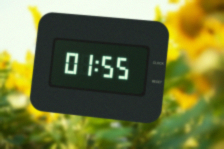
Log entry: 1,55
